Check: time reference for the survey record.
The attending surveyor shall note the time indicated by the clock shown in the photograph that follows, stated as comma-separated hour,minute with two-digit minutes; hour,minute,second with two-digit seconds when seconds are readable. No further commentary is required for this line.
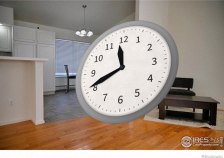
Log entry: 11,41
